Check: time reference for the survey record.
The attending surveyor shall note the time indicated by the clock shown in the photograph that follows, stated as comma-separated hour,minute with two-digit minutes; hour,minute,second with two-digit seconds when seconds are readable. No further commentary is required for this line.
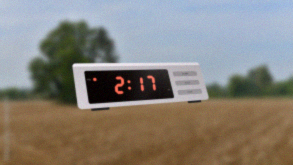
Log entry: 2,17
